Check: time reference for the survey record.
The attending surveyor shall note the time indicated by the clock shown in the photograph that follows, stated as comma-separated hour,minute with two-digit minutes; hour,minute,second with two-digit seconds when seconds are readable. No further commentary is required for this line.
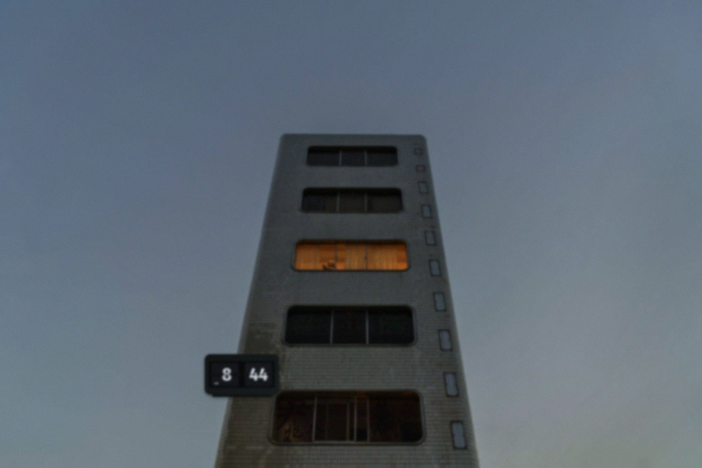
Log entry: 8,44
